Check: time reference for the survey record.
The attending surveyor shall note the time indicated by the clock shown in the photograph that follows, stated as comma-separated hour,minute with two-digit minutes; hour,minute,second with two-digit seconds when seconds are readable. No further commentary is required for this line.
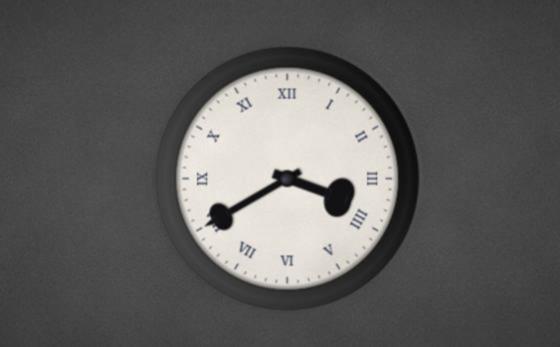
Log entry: 3,40
